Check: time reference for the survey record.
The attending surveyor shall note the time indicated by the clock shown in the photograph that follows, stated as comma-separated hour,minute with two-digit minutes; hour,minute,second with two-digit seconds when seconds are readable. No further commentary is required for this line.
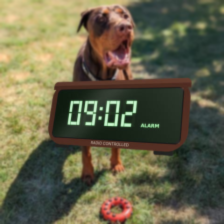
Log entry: 9,02
